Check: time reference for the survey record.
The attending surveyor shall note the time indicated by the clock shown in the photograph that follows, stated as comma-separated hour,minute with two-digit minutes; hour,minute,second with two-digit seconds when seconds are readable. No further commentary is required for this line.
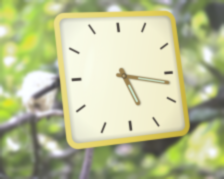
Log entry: 5,17
